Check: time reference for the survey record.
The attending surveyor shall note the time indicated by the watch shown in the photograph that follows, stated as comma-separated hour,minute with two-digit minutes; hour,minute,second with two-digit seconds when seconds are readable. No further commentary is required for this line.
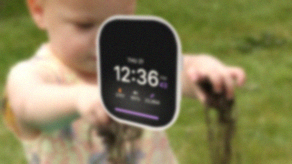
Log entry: 12,36
